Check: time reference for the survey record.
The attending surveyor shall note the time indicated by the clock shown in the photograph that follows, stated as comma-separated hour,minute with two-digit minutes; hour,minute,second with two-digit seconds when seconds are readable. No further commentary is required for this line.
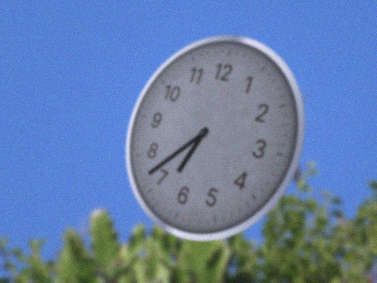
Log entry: 6,37
